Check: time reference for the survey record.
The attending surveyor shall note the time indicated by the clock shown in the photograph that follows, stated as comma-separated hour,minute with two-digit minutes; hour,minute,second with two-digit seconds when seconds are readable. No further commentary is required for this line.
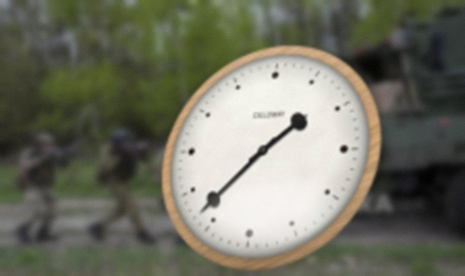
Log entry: 1,37
